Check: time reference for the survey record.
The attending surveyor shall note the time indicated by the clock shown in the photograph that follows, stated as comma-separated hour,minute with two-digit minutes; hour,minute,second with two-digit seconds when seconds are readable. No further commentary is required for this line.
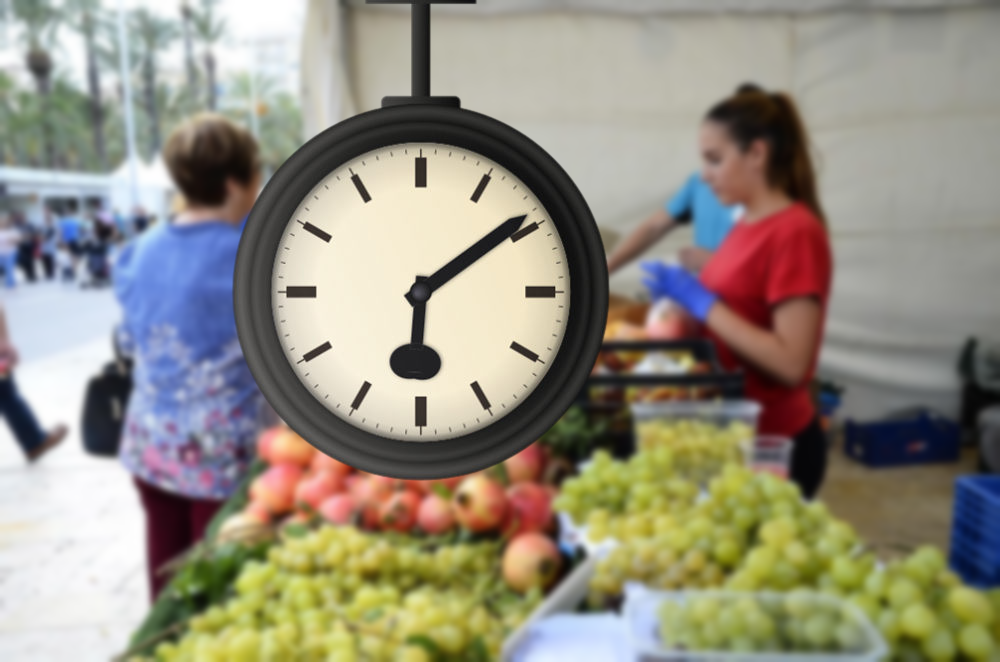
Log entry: 6,09
